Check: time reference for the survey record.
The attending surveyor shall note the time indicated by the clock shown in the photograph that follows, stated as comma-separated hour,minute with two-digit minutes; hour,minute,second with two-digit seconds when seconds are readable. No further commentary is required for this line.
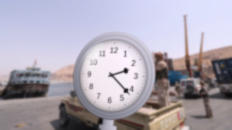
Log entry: 2,22
